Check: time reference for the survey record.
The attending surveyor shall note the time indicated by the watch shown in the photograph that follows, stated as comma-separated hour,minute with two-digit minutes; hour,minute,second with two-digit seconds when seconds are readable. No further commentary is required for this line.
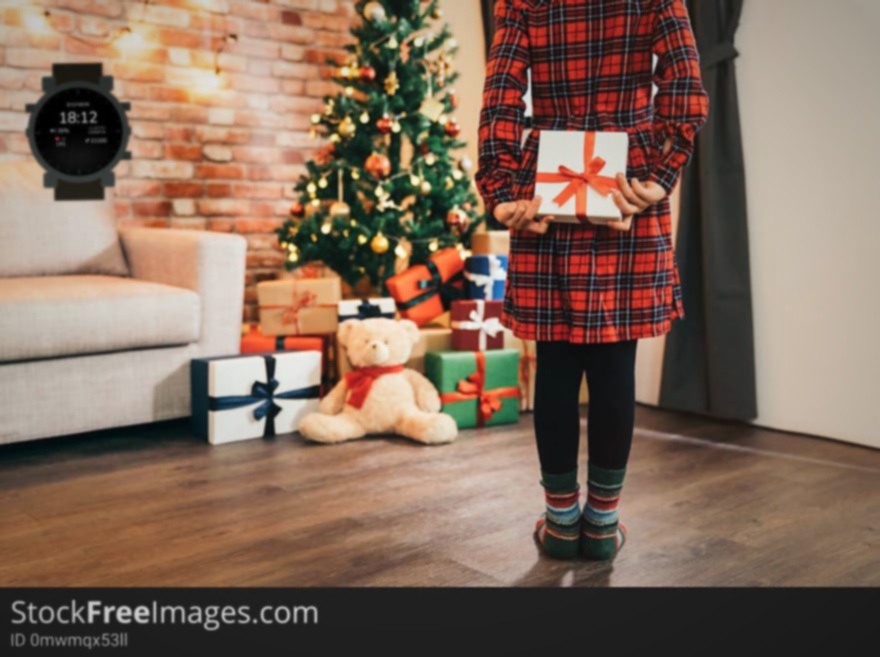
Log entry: 18,12
